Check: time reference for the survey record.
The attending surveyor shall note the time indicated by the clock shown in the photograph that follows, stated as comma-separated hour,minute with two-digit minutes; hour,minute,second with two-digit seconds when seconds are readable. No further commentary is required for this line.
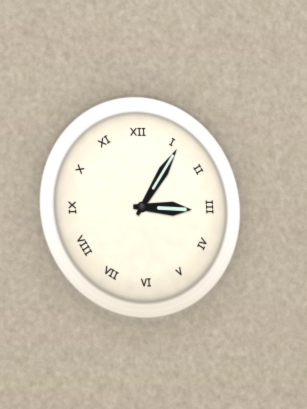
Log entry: 3,06
